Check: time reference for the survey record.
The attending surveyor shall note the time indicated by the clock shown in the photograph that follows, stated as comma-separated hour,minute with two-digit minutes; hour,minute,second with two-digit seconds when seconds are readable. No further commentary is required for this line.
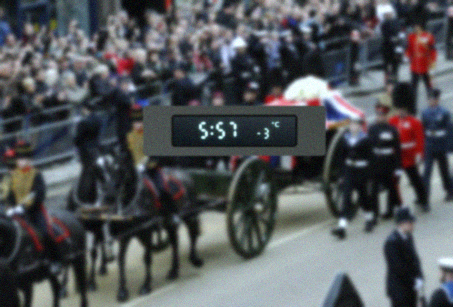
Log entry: 5,57
